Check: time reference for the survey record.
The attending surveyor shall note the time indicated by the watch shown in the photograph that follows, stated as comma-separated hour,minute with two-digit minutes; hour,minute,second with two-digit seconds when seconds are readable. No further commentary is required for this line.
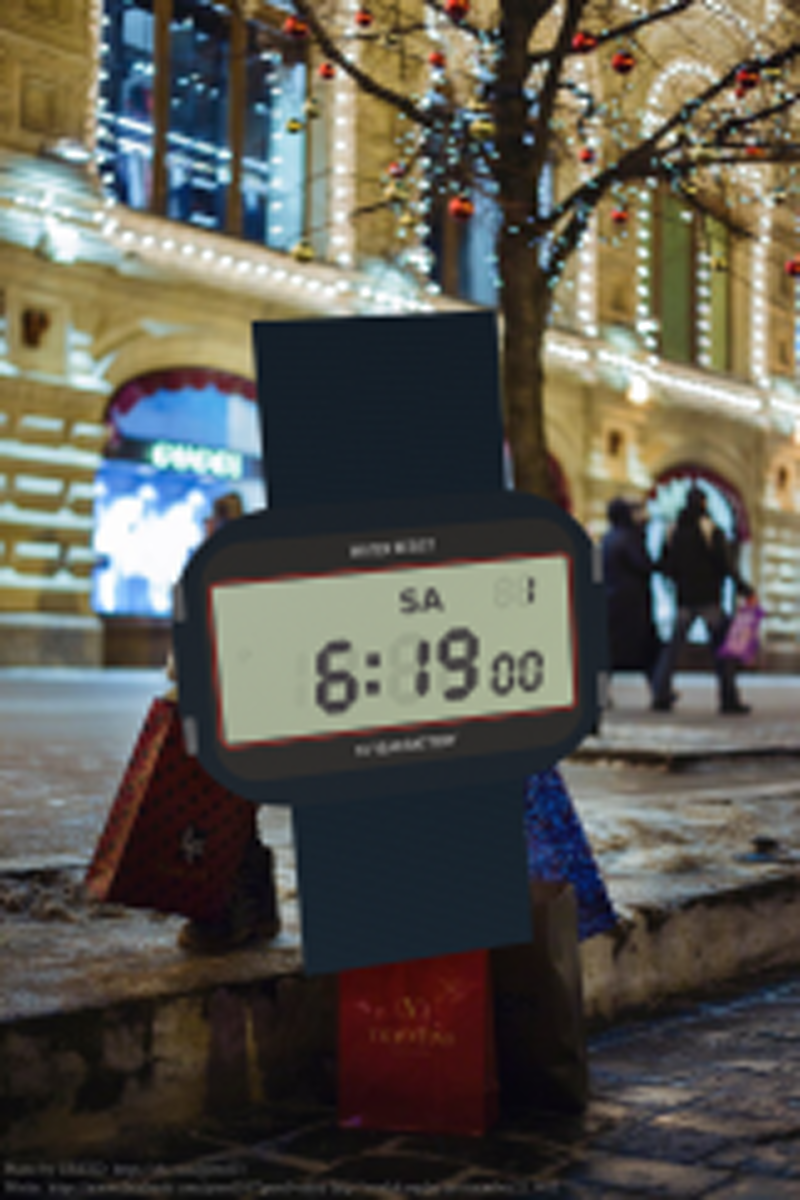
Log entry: 6,19,00
